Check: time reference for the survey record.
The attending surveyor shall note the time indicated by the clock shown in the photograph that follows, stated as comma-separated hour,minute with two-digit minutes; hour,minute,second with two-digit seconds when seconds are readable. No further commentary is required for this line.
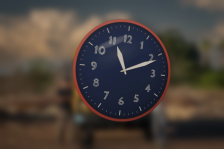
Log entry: 11,11
